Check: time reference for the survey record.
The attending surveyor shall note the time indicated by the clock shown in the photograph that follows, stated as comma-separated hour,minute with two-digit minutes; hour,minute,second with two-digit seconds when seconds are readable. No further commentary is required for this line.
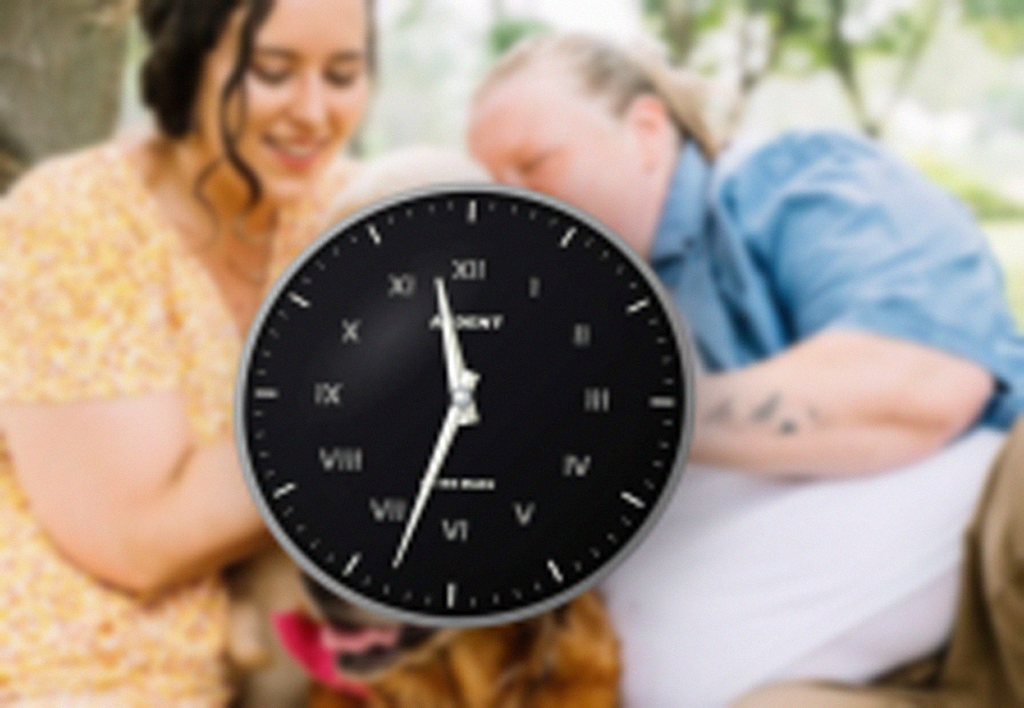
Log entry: 11,33
